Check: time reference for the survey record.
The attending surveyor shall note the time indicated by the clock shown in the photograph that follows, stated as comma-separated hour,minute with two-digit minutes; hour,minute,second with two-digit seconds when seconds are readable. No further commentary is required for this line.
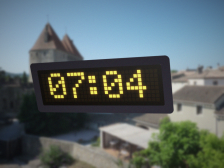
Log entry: 7,04
